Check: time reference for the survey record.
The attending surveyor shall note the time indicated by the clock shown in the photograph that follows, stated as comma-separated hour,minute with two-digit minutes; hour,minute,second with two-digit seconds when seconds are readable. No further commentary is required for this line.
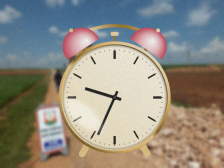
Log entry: 9,34
